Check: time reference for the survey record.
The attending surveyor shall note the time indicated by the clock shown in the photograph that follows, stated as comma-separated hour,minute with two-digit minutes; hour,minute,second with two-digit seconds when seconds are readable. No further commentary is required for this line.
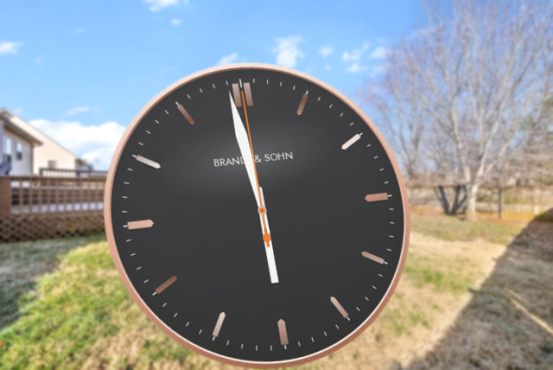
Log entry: 5,59,00
